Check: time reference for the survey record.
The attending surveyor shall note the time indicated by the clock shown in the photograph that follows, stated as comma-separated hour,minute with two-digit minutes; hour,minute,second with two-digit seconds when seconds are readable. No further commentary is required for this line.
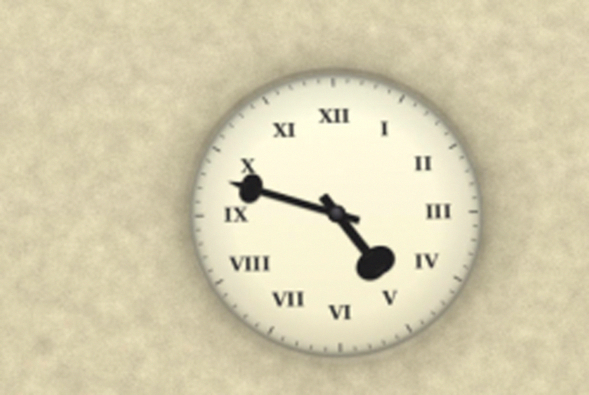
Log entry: 4,48
